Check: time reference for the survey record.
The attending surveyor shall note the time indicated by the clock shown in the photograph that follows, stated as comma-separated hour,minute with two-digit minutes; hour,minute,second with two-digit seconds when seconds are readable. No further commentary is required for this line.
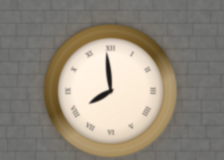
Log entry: 7,59
